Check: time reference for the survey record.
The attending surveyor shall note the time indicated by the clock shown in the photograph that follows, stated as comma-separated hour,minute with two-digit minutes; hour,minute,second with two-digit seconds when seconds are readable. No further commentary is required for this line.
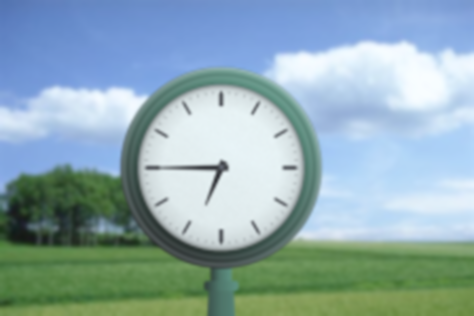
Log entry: 6,45
